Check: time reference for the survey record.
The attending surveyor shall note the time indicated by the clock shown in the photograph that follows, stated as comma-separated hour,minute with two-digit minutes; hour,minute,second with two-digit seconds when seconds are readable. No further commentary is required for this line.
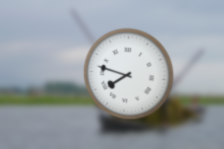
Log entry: 7,47
